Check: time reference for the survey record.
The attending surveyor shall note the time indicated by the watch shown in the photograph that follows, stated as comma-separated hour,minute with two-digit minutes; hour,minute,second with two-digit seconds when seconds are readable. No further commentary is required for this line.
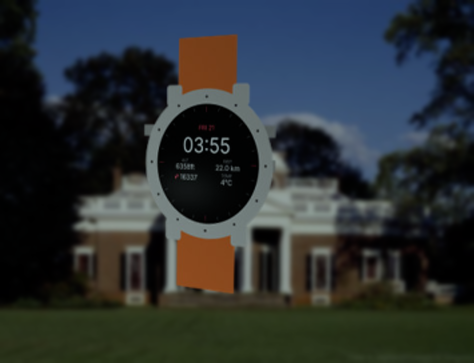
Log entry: 3,55
